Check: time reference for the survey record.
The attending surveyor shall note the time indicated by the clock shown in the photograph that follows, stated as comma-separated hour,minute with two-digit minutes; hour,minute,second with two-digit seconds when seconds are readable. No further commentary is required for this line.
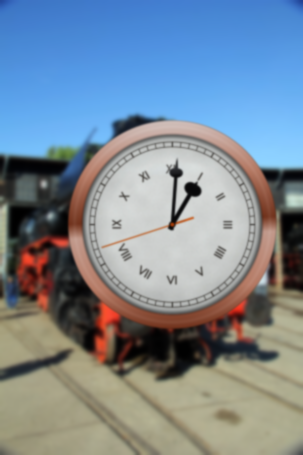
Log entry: 1,00,42
